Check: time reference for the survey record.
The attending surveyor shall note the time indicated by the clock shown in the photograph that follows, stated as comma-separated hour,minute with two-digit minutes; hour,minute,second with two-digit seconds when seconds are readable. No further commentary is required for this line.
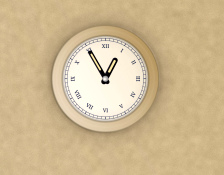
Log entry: 12,55
